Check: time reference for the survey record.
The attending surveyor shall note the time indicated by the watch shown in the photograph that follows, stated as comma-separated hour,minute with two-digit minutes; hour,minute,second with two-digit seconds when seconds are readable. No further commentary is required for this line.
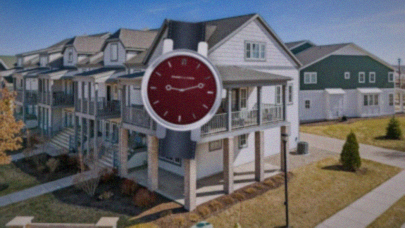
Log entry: 9,12
